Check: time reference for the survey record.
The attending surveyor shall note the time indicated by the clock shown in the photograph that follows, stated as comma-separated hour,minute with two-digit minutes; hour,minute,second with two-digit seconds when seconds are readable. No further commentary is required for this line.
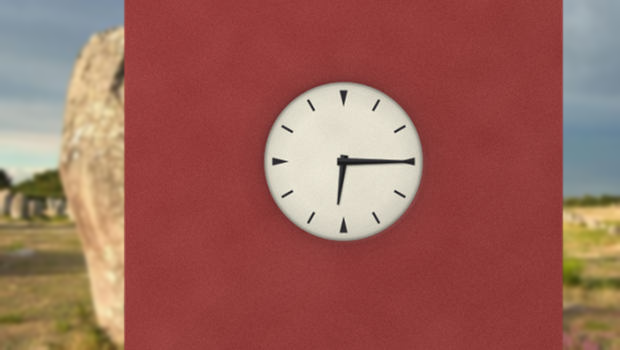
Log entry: 6,15
